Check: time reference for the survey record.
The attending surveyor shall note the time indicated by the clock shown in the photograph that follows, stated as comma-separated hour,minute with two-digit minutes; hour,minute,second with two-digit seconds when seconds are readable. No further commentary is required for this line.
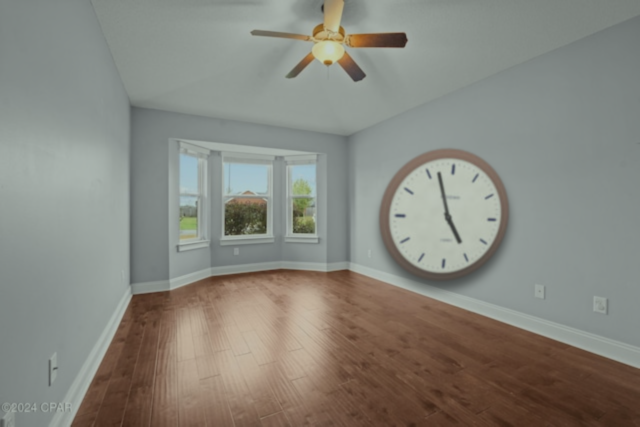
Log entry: 4,57
